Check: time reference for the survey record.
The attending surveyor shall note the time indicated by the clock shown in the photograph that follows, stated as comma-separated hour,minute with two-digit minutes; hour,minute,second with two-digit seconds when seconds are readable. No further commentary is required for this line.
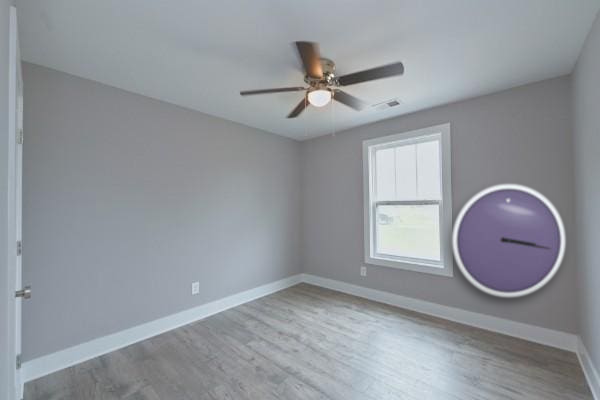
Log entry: 3,17
